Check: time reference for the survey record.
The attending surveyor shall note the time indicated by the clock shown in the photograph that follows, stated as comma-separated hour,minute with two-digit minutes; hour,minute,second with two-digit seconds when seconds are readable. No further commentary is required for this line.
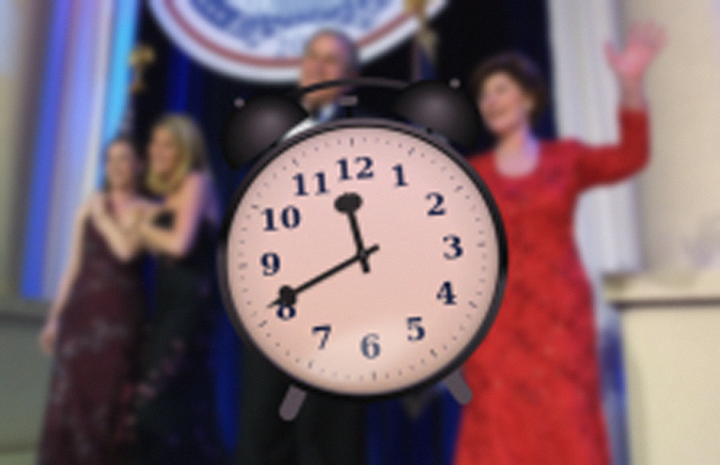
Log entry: 11,41
